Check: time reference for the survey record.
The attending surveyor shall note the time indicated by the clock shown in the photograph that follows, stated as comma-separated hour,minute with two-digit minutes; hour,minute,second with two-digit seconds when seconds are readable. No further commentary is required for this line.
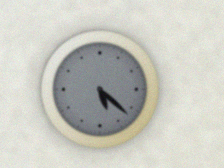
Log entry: 5,22
